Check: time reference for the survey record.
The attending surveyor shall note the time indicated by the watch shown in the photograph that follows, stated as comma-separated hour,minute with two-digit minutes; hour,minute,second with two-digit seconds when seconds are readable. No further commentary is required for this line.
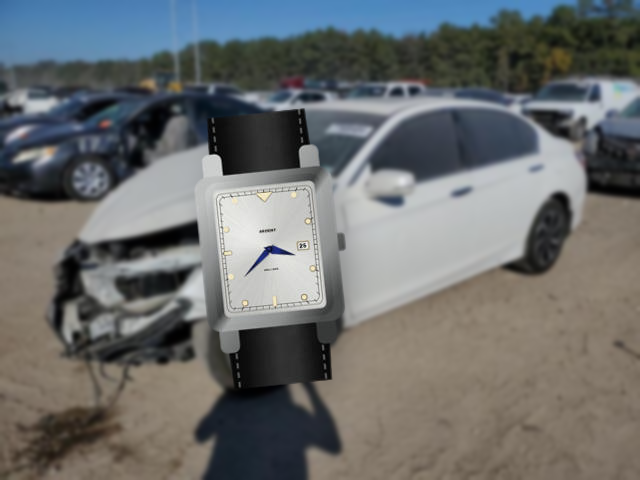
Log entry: 3,38
